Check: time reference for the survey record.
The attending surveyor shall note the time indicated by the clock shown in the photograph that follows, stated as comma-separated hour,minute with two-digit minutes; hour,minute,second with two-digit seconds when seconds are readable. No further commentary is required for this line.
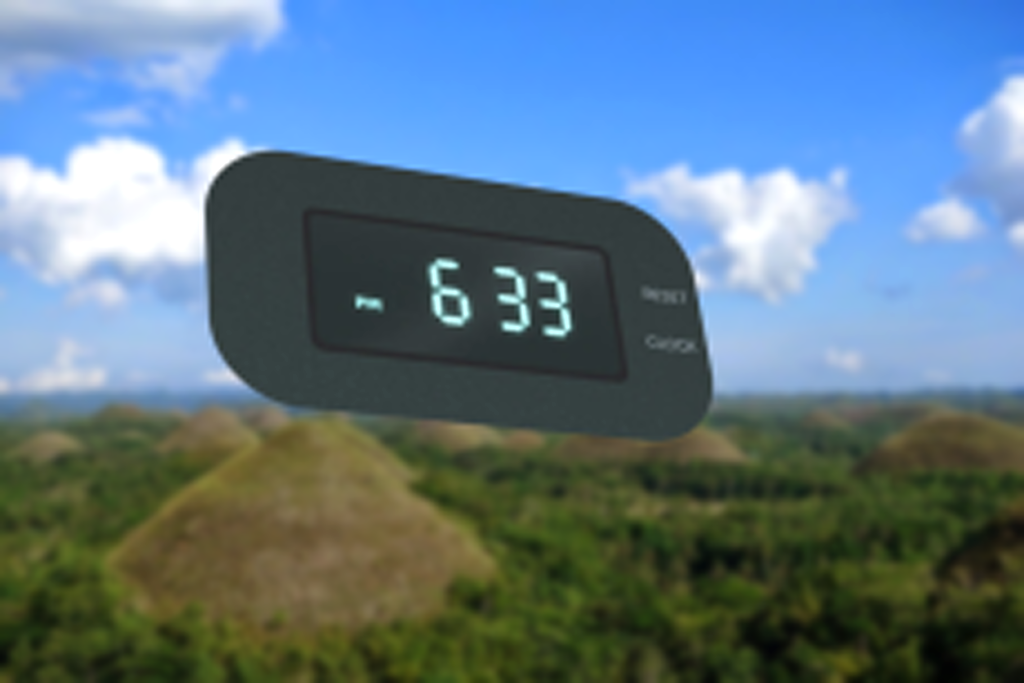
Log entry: 6,33
